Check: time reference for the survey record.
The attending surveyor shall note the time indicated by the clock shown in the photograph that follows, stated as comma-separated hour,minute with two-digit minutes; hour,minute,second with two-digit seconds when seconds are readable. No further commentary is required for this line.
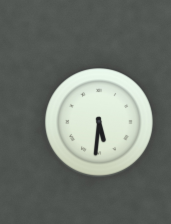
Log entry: 5,31
